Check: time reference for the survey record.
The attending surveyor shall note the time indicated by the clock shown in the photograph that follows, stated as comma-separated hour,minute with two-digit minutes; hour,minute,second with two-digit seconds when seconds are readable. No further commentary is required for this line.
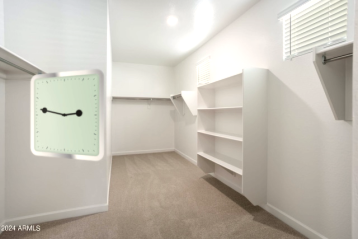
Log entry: 2,47
